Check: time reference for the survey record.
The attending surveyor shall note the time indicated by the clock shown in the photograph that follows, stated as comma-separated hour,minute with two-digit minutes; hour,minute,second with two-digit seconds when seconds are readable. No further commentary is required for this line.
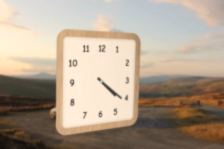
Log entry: 4,21
